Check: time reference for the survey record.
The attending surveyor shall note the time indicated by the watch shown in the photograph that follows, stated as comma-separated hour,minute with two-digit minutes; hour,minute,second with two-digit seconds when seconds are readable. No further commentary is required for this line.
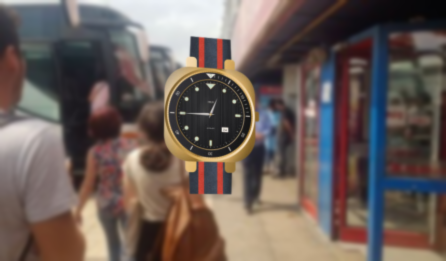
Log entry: 12,45
